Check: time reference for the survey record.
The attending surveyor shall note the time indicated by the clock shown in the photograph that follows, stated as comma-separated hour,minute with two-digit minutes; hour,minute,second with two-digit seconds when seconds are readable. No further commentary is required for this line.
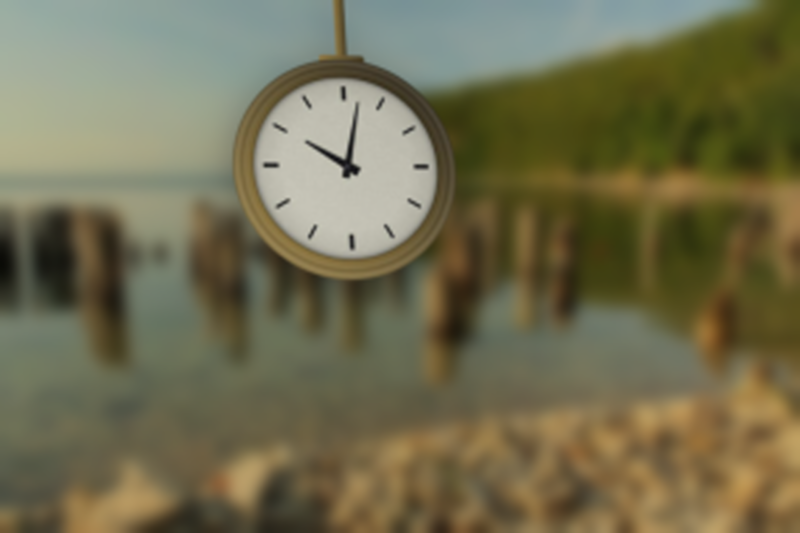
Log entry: 10,02
